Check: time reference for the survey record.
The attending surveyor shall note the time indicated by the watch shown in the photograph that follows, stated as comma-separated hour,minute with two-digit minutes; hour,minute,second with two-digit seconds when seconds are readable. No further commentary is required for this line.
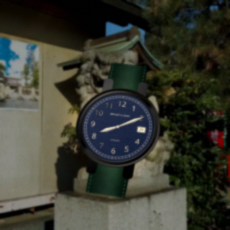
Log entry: 8,10
